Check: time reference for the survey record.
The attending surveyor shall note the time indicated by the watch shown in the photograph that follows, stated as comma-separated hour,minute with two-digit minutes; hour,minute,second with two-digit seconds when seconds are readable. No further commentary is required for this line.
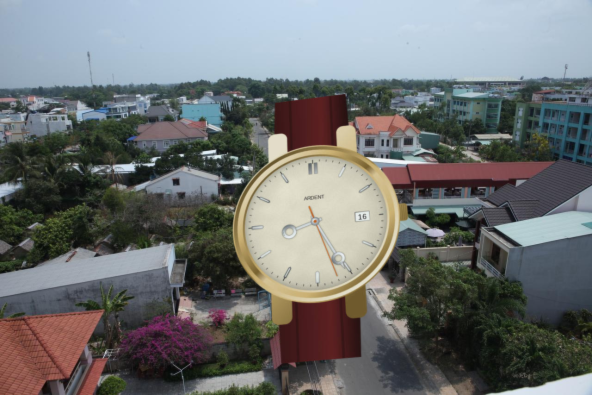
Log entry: 8,25,27
